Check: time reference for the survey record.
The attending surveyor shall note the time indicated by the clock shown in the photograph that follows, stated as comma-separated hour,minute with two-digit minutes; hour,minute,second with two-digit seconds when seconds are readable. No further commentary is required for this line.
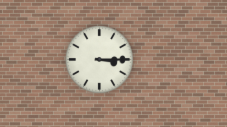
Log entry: 3,15
